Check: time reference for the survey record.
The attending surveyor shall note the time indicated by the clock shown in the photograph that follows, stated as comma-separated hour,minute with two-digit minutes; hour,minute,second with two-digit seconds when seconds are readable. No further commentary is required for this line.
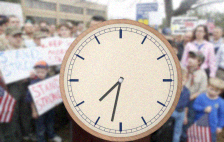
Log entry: 7,32
